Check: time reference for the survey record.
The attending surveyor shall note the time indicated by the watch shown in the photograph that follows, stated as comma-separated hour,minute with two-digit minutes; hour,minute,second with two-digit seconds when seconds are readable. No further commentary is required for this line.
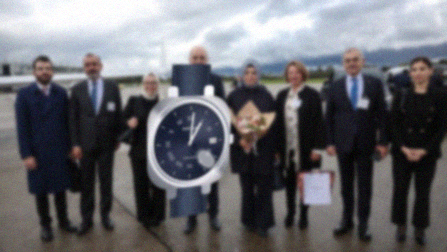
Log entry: 1,01
